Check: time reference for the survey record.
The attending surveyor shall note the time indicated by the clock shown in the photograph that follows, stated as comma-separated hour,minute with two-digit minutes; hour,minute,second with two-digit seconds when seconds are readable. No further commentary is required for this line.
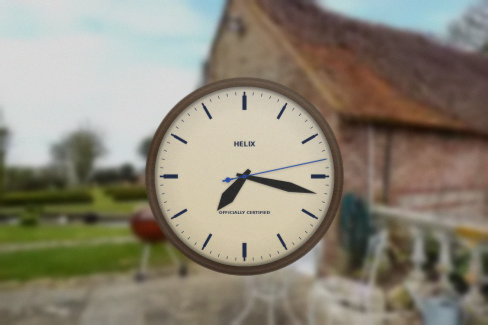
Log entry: 7,17,13
